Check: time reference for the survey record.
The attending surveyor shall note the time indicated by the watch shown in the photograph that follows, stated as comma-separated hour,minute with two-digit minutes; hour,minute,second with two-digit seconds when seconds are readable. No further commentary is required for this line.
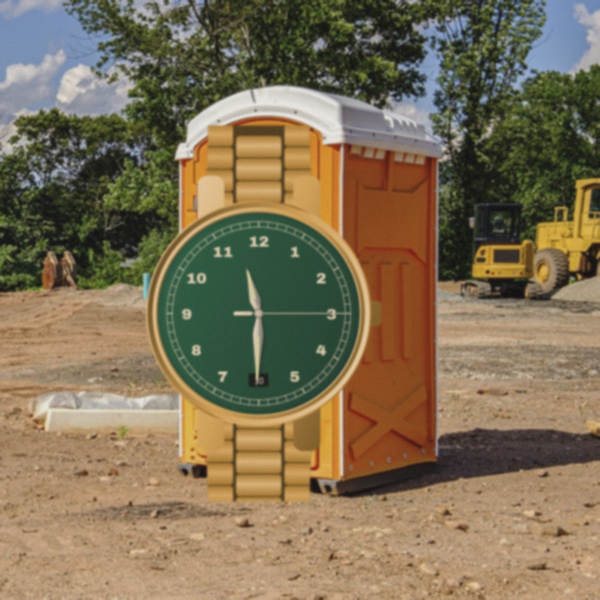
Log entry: 11,30,15
